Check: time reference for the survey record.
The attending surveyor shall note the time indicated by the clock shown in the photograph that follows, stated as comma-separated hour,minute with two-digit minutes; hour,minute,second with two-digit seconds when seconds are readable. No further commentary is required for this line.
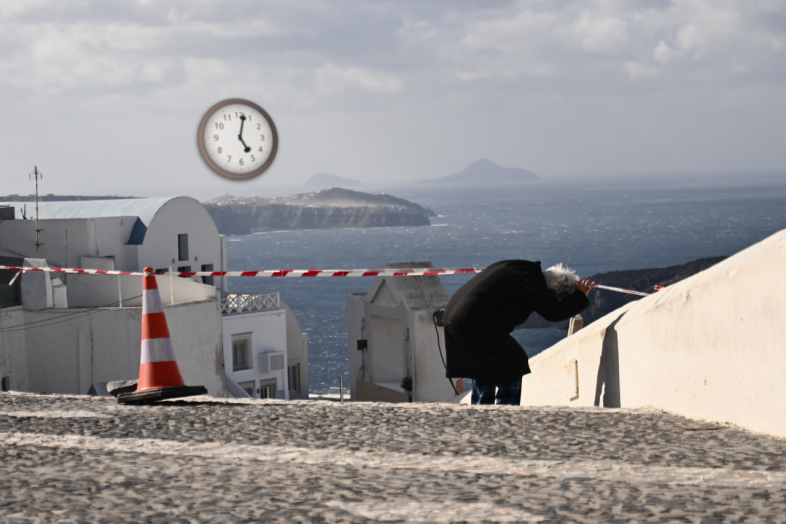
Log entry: 5,02
